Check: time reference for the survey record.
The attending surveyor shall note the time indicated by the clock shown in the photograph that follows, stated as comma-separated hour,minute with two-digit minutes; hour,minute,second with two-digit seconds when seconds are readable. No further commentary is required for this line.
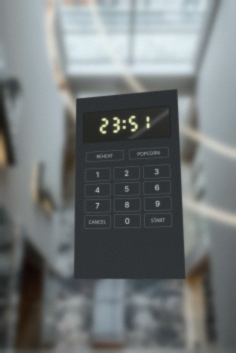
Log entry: 23,51
